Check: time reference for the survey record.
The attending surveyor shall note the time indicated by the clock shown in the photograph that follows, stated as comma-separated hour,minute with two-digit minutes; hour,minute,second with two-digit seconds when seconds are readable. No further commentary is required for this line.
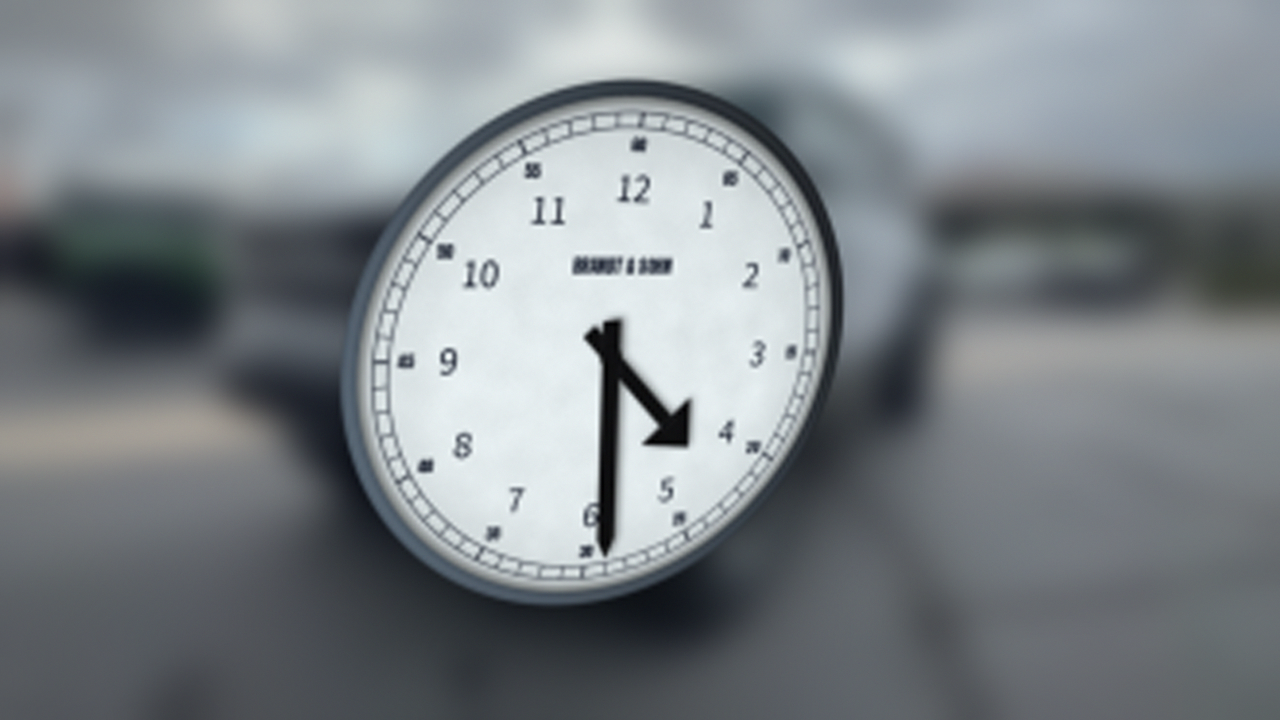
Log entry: 4,29
